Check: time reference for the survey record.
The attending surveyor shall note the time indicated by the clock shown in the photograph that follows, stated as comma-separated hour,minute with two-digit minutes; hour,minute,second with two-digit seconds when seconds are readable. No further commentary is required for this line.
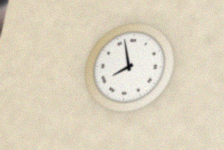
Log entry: 7,57
